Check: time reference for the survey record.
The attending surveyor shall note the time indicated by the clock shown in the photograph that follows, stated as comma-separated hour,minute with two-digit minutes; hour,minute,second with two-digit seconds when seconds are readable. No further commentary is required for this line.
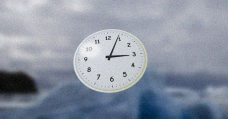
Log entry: 3,04
